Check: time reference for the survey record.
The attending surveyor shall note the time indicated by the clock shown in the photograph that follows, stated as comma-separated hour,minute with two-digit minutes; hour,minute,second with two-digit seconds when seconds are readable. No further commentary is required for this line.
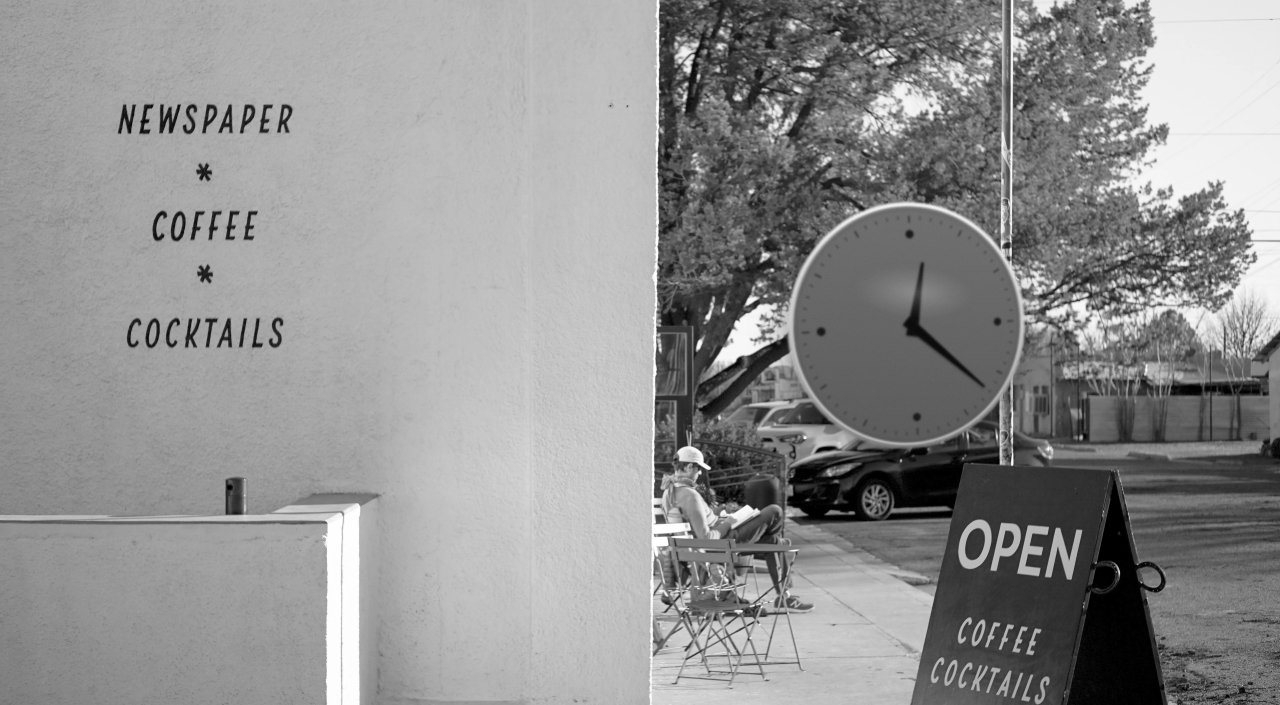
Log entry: 12,22
